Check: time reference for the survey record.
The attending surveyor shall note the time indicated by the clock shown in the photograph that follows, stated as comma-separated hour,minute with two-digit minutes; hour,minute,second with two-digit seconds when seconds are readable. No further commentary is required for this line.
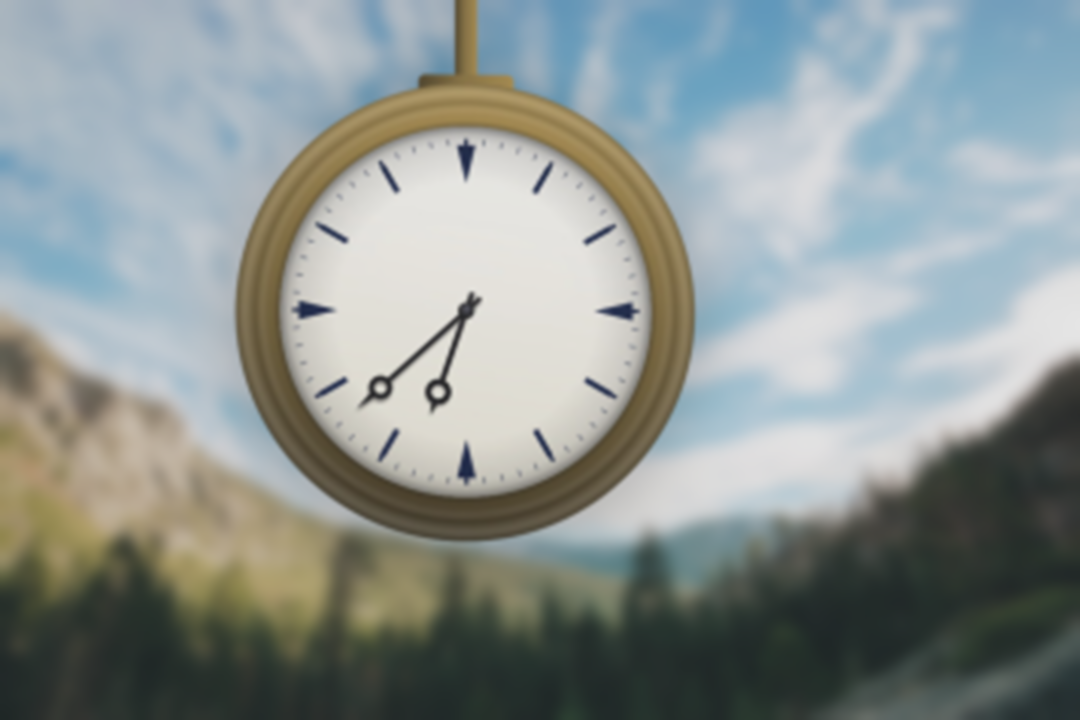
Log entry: 6,38
